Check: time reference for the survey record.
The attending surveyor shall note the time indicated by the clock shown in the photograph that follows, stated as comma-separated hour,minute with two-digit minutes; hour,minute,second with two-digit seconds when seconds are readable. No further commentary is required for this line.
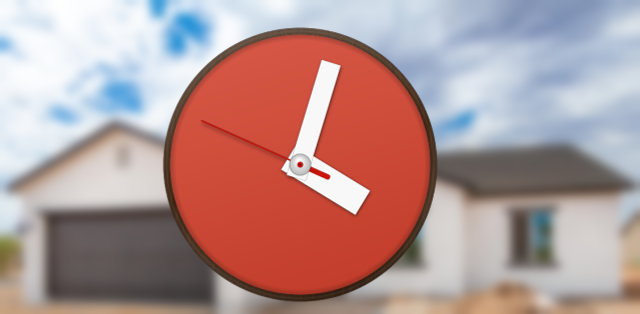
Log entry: 4,02,49
